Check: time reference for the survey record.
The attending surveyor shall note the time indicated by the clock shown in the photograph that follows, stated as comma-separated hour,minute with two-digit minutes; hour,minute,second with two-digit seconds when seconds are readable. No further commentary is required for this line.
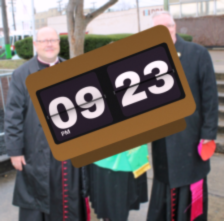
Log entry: 9,23
